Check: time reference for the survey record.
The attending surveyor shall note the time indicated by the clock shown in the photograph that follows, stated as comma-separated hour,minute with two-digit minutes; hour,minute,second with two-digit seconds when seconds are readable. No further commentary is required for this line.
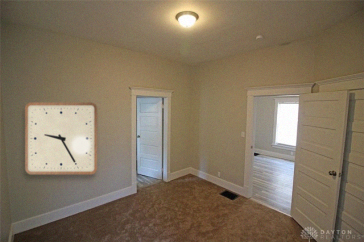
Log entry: 9,25
